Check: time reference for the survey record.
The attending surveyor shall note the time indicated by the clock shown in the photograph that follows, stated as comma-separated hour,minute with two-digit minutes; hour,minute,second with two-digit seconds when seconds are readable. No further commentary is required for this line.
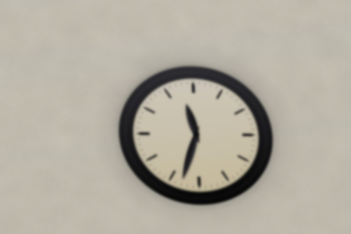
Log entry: 11,33
